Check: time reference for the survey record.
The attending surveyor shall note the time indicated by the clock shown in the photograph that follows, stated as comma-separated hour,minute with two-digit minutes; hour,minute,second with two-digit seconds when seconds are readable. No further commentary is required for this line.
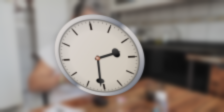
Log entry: 2,31
